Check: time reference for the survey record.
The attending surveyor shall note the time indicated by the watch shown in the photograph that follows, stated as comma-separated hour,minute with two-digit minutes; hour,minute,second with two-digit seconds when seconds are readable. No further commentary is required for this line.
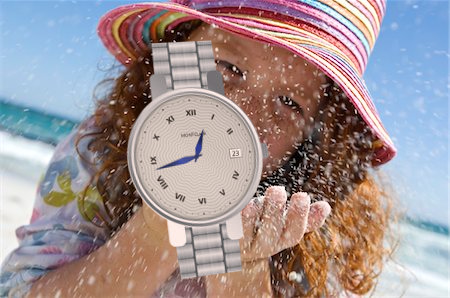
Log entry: 12,43
